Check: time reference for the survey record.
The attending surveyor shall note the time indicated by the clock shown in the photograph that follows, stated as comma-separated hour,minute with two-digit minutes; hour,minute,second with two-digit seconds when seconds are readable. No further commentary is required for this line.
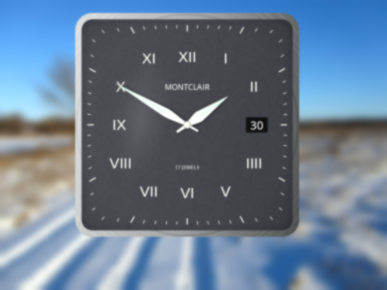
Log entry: 1,50
